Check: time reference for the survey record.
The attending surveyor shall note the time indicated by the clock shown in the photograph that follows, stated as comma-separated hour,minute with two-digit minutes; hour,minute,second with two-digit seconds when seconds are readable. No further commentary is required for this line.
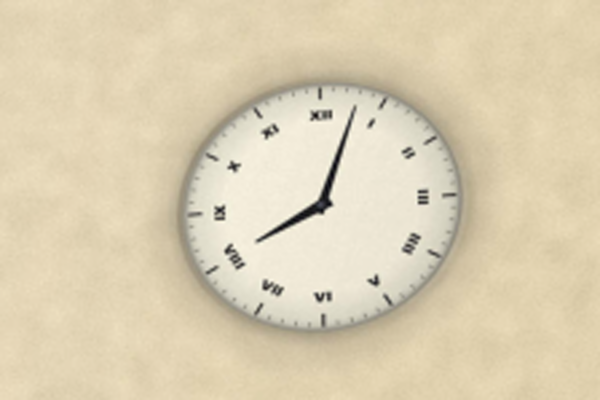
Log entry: 8,03
